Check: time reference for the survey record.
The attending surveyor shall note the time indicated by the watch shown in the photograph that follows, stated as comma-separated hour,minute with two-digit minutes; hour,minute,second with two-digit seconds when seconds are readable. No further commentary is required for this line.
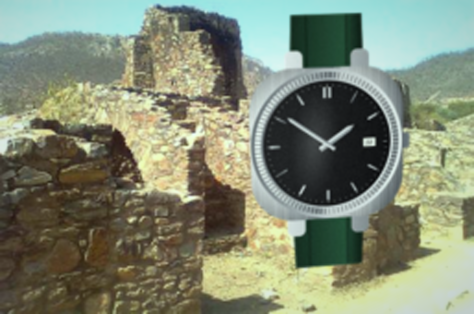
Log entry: 1,51
